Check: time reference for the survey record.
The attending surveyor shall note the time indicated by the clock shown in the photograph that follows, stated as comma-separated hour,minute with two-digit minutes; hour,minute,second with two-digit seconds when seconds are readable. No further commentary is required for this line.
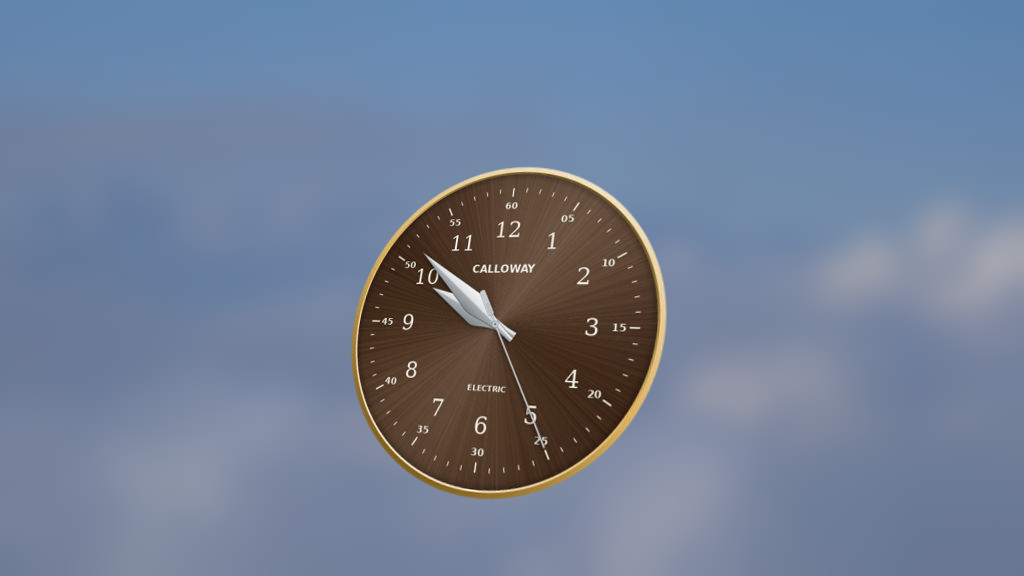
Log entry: 9,51,25
